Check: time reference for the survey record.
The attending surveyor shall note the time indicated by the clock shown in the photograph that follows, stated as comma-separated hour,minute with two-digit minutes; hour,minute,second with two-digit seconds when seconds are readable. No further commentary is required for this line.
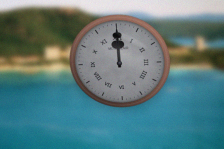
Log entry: 12,00
